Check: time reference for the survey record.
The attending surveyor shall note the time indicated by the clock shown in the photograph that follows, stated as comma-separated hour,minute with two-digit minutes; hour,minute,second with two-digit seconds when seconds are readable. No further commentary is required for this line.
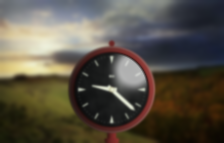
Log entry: 9,22
